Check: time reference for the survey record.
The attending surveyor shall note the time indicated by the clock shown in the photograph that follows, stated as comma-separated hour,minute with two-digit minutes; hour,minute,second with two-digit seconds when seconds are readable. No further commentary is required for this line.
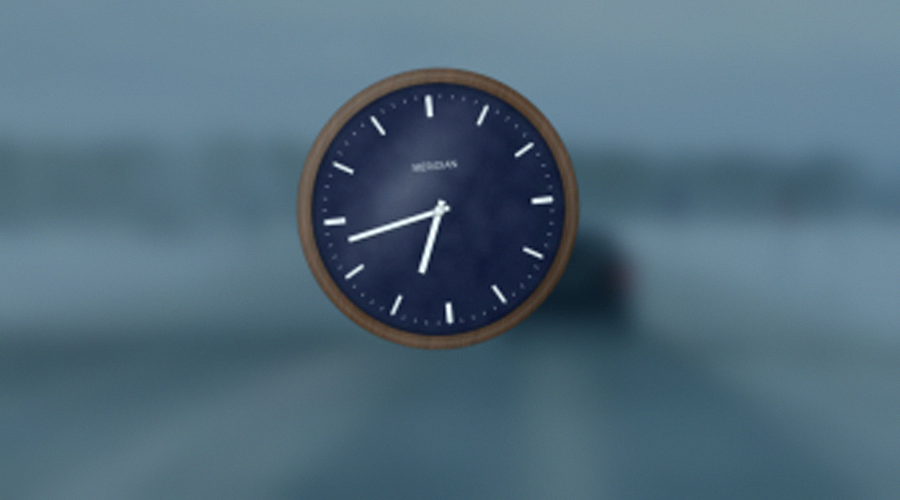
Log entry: 6,43
